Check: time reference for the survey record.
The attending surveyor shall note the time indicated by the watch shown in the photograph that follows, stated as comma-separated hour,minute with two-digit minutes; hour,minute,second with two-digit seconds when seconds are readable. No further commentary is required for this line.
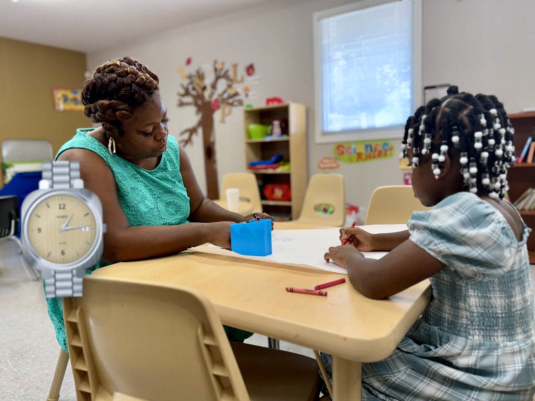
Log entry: 1,14
